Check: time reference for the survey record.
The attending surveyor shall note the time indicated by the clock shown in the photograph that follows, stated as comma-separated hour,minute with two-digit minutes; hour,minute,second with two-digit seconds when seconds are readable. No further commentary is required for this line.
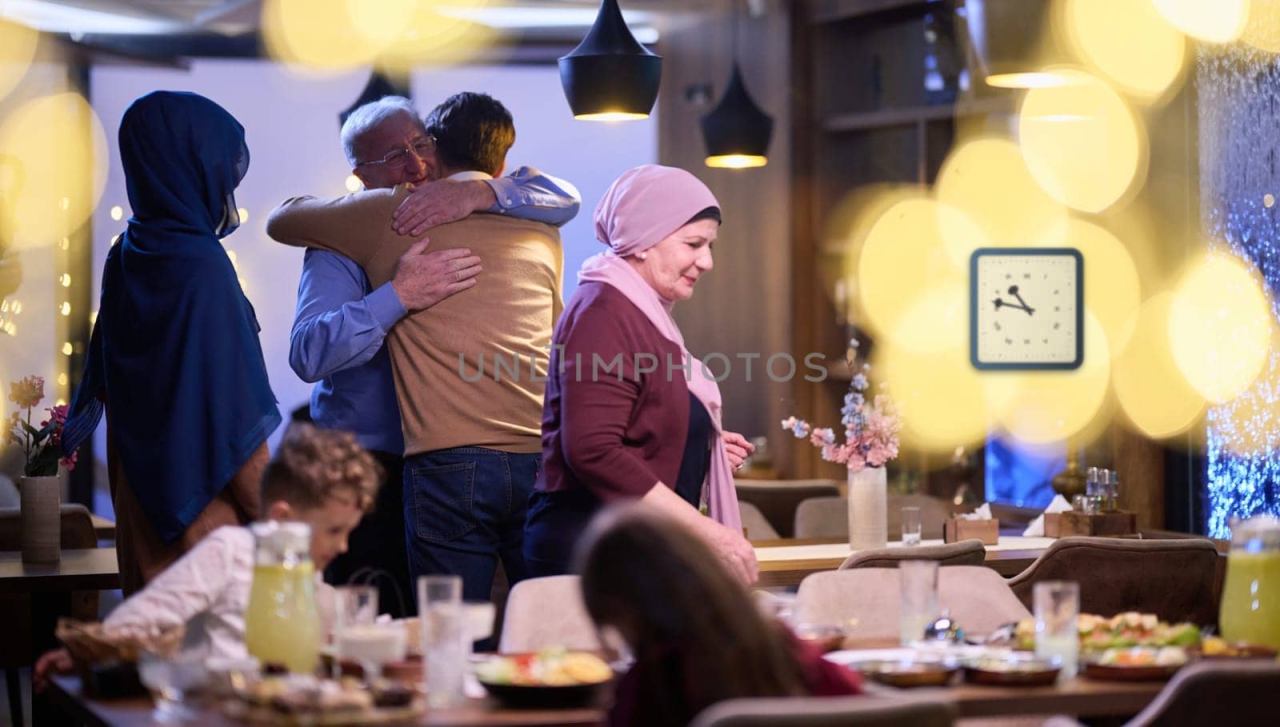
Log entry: 10,47
